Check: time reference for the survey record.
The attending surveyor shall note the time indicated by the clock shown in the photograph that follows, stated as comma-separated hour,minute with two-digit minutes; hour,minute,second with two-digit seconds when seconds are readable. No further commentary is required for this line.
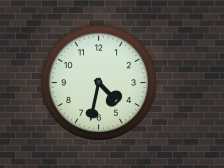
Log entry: 4,32
